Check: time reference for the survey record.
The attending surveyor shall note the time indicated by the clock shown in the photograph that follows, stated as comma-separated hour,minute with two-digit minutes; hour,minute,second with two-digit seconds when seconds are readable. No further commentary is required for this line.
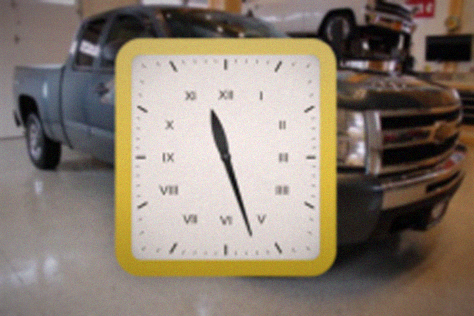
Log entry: 11,27
